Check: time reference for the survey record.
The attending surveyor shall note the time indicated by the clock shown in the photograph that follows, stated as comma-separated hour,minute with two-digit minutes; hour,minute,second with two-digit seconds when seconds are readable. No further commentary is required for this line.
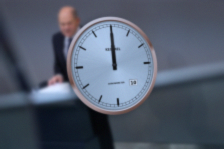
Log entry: 12,00
